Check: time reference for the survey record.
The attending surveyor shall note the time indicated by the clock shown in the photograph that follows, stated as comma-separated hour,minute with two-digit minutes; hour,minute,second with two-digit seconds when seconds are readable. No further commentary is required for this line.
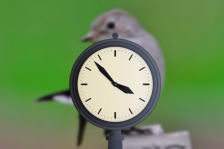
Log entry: 3,53
